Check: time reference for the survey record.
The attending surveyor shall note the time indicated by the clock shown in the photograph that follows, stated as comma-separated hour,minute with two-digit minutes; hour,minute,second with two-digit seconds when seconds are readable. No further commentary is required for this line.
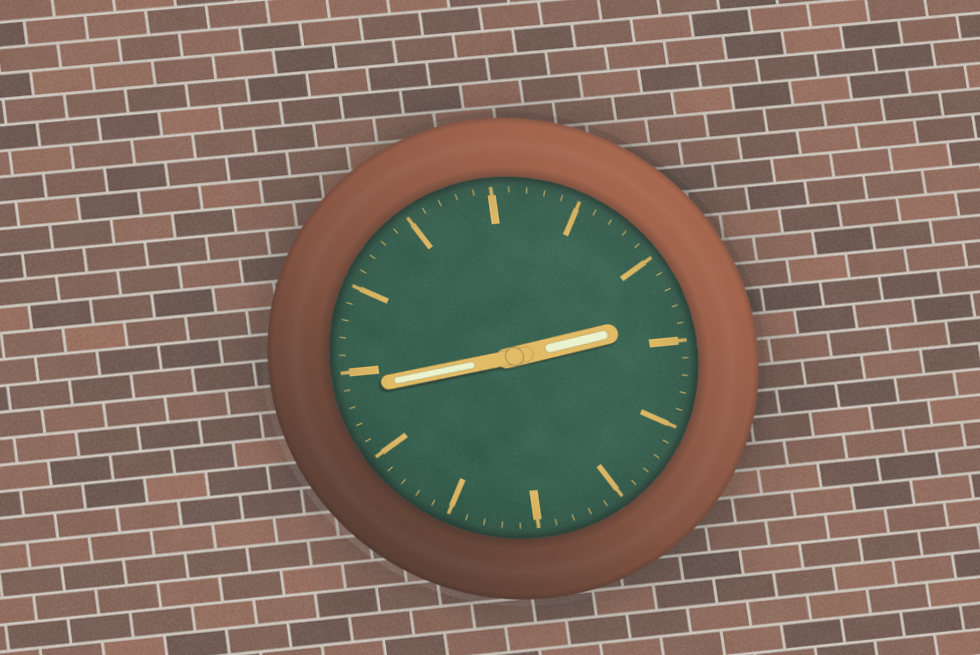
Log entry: 2,44
